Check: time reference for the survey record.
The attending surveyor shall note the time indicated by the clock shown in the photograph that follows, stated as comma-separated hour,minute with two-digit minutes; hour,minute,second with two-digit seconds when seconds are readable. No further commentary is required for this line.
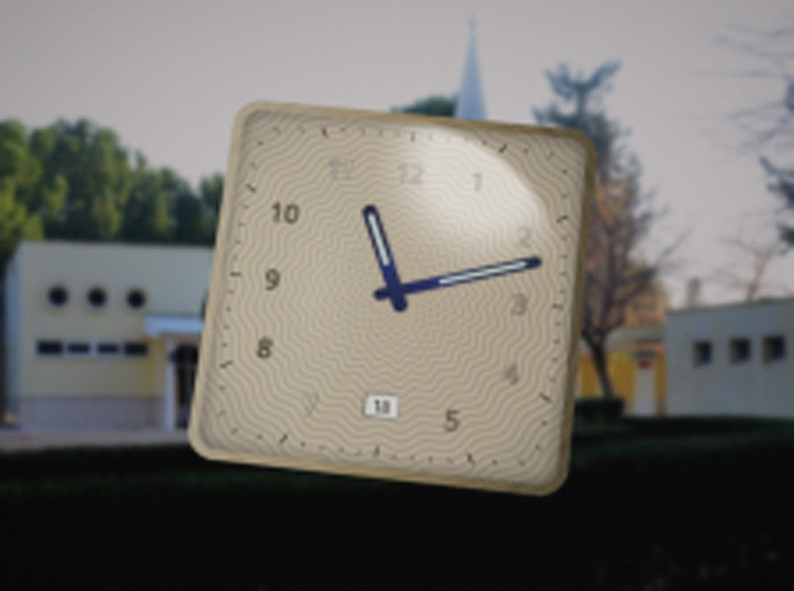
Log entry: 11,12
